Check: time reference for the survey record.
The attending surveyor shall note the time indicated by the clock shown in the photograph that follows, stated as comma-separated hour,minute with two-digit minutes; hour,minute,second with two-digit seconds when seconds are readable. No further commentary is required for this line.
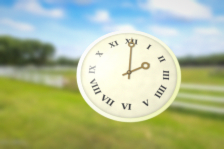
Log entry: 2,00
